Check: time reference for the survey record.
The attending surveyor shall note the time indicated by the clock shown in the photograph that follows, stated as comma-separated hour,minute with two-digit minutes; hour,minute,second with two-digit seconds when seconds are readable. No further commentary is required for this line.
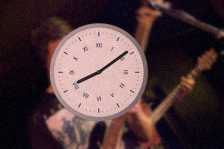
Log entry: 8,09
